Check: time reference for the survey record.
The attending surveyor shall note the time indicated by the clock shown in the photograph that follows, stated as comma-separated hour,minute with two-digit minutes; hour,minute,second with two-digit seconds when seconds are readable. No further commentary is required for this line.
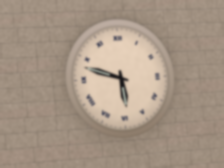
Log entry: 5,48
